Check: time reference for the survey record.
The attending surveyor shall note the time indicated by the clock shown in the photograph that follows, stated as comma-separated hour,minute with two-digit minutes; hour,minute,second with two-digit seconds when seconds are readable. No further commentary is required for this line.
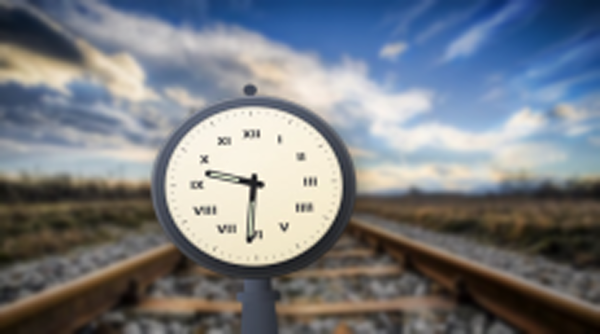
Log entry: 9,31
